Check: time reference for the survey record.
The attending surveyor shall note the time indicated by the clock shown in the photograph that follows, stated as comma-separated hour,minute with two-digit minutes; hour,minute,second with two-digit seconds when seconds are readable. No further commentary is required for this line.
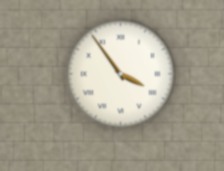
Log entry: 3,54
